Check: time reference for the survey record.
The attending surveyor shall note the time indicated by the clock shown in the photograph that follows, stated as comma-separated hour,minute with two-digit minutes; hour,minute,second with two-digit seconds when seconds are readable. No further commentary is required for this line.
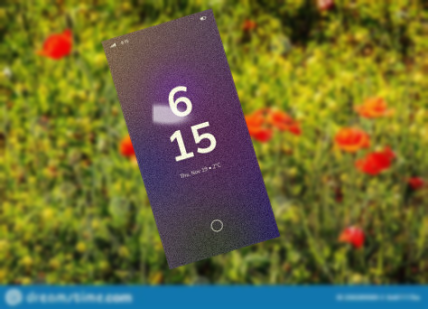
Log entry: 6,15
